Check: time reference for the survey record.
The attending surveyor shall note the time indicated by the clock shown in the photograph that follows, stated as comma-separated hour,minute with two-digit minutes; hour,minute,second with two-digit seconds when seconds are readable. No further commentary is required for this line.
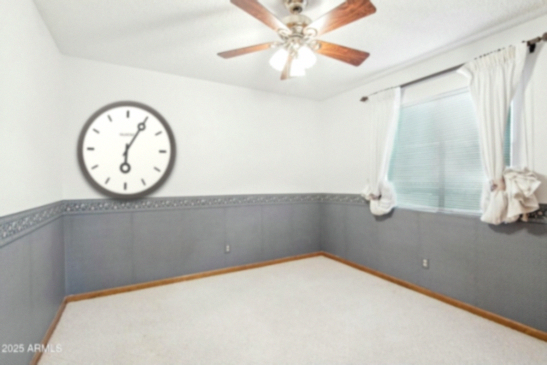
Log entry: 6,05
